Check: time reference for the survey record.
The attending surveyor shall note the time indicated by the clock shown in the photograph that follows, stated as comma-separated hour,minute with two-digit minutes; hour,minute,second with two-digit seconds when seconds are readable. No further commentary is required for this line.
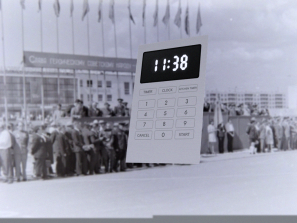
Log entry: 11,38
